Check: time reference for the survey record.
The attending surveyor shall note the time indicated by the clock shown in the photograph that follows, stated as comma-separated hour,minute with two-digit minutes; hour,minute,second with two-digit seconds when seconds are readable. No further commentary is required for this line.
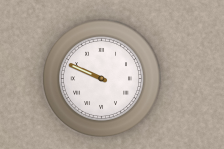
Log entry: 9,49
